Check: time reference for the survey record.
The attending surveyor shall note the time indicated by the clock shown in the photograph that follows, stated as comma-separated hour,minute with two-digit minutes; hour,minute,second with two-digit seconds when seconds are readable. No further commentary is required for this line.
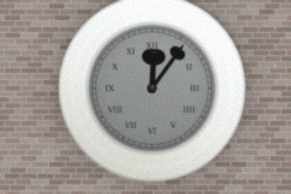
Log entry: 12,06
